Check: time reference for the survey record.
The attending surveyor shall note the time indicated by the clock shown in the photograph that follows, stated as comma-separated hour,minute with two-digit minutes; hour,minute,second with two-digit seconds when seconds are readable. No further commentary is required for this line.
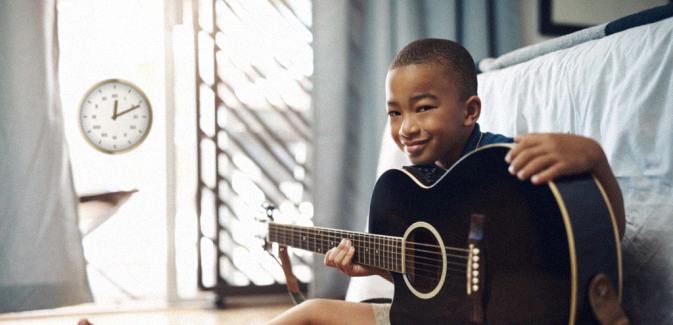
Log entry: 12,11
